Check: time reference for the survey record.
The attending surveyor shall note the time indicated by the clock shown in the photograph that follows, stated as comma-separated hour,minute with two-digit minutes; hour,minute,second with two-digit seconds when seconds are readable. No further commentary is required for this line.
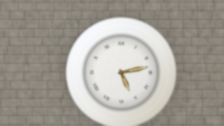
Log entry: 5,13
